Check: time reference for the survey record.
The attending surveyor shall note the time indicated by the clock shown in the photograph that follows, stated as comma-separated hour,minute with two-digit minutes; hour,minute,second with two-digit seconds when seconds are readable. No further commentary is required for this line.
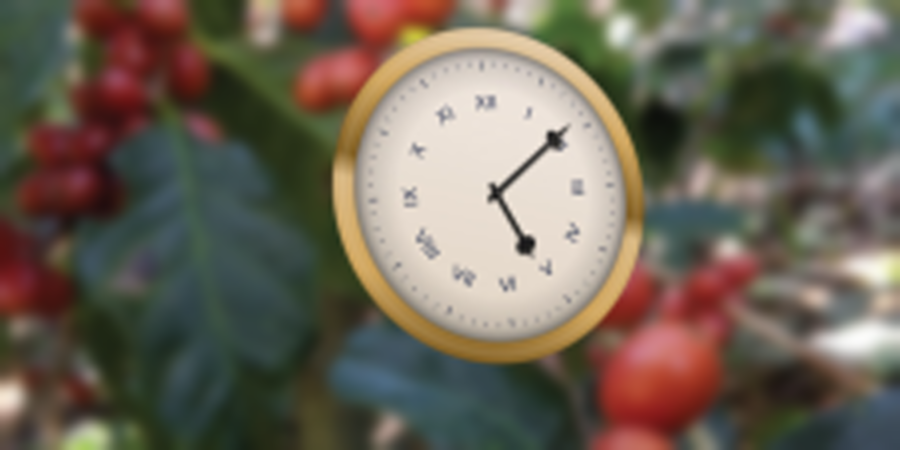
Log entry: 5,09
